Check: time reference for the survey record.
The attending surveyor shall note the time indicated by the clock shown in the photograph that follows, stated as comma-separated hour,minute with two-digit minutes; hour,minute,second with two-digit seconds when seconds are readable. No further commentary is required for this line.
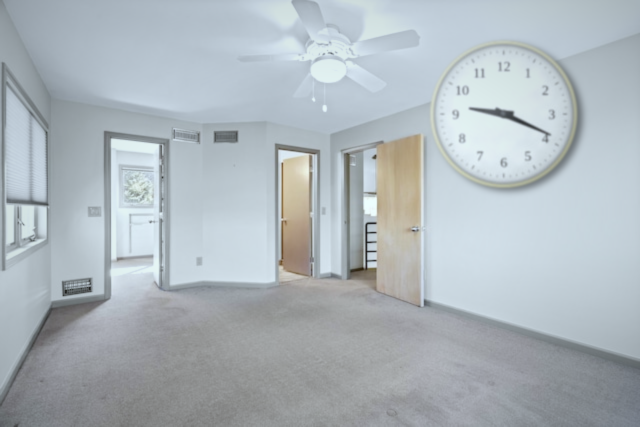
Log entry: 9,19
